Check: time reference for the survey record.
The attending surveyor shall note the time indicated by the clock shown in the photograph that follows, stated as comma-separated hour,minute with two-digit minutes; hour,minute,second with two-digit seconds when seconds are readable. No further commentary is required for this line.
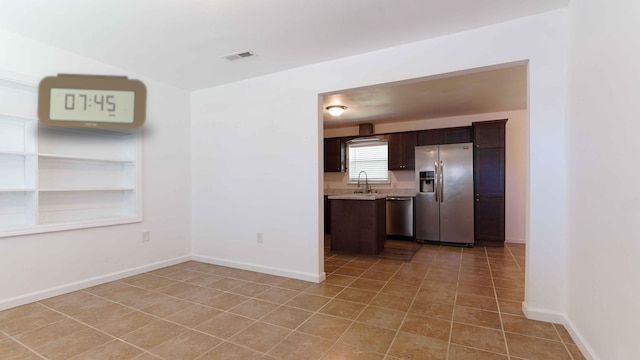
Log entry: 7,45
